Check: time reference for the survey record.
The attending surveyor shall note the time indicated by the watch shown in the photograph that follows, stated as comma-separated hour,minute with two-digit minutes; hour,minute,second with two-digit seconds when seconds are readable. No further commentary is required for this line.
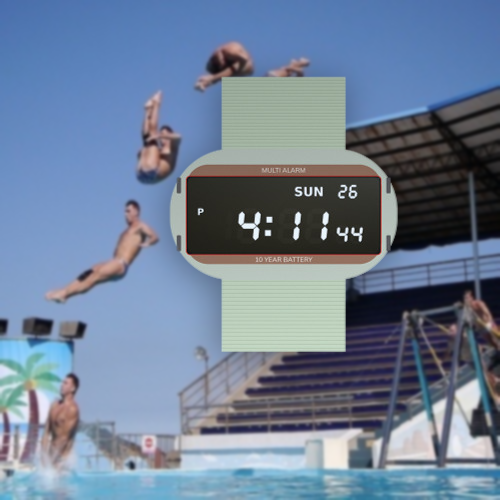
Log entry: 4,11,44
